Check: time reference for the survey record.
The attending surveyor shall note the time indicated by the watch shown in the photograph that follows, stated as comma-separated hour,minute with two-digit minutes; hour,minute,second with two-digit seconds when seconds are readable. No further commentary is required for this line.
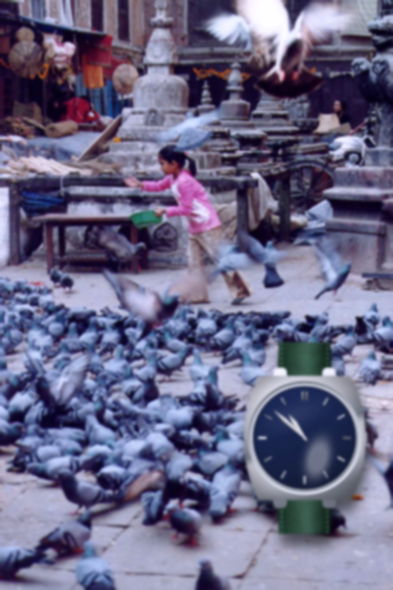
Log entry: 10,52
